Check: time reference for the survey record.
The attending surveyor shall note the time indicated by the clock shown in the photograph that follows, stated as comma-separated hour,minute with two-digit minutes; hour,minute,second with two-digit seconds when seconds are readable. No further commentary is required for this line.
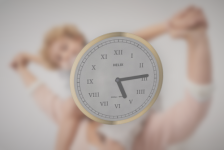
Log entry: 5,14
